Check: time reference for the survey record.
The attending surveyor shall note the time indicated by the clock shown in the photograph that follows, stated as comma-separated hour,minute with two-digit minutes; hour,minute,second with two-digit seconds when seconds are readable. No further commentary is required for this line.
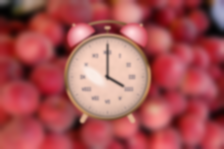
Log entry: 4,00
